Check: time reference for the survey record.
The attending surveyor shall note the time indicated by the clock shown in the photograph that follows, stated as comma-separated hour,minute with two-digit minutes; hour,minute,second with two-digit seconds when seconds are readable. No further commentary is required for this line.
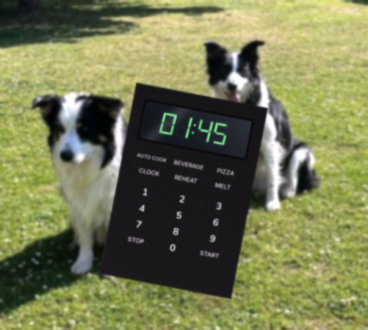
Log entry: 1,45
